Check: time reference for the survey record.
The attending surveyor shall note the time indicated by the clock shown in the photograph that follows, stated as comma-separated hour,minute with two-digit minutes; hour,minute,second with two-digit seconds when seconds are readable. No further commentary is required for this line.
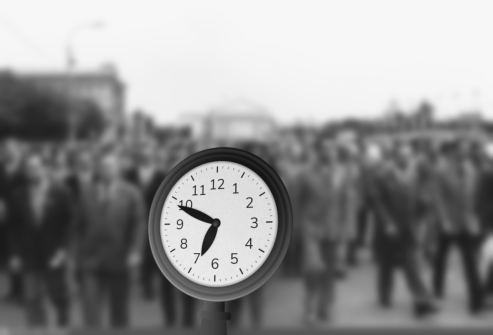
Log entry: 6,49
